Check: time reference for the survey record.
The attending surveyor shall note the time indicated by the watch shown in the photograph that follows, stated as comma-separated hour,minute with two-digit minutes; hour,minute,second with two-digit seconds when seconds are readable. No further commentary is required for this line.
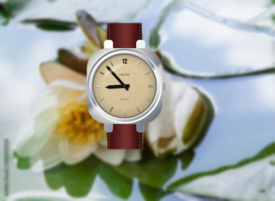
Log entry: 8,53
